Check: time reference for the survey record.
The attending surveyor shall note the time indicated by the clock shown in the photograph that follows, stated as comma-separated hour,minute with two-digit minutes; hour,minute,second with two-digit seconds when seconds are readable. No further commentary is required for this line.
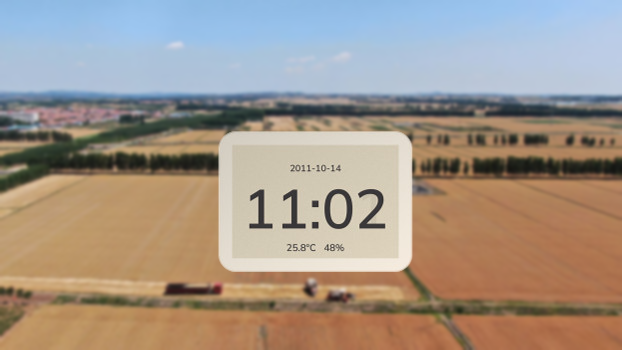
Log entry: 11,02
